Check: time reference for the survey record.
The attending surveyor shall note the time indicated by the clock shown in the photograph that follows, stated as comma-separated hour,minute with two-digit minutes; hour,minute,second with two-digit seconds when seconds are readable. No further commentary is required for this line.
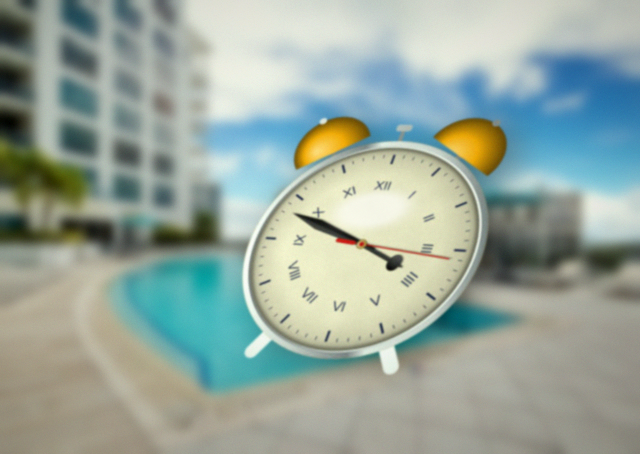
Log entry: 3,48,16
